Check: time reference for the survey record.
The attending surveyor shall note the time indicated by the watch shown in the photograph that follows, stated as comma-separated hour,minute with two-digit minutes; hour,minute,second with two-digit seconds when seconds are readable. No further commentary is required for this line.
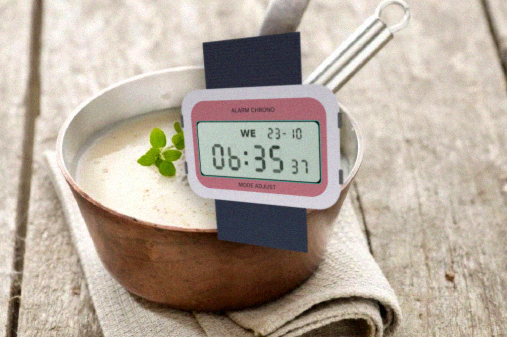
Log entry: 6,35,37
